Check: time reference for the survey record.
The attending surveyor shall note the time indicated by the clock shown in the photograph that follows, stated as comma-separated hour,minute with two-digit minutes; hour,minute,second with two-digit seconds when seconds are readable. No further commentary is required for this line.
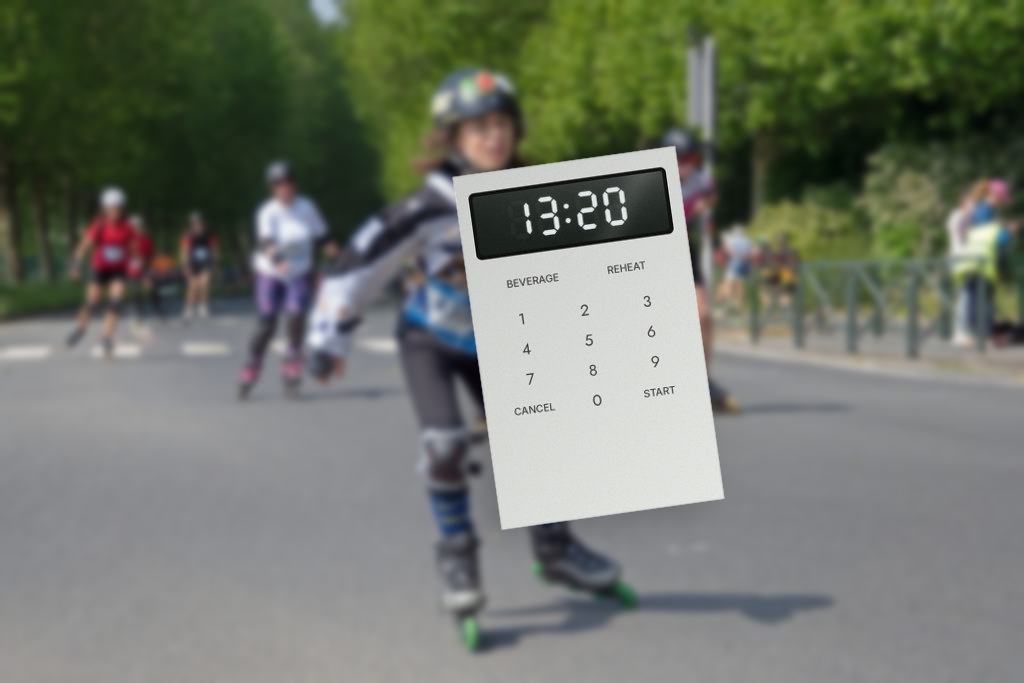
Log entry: 13,20
